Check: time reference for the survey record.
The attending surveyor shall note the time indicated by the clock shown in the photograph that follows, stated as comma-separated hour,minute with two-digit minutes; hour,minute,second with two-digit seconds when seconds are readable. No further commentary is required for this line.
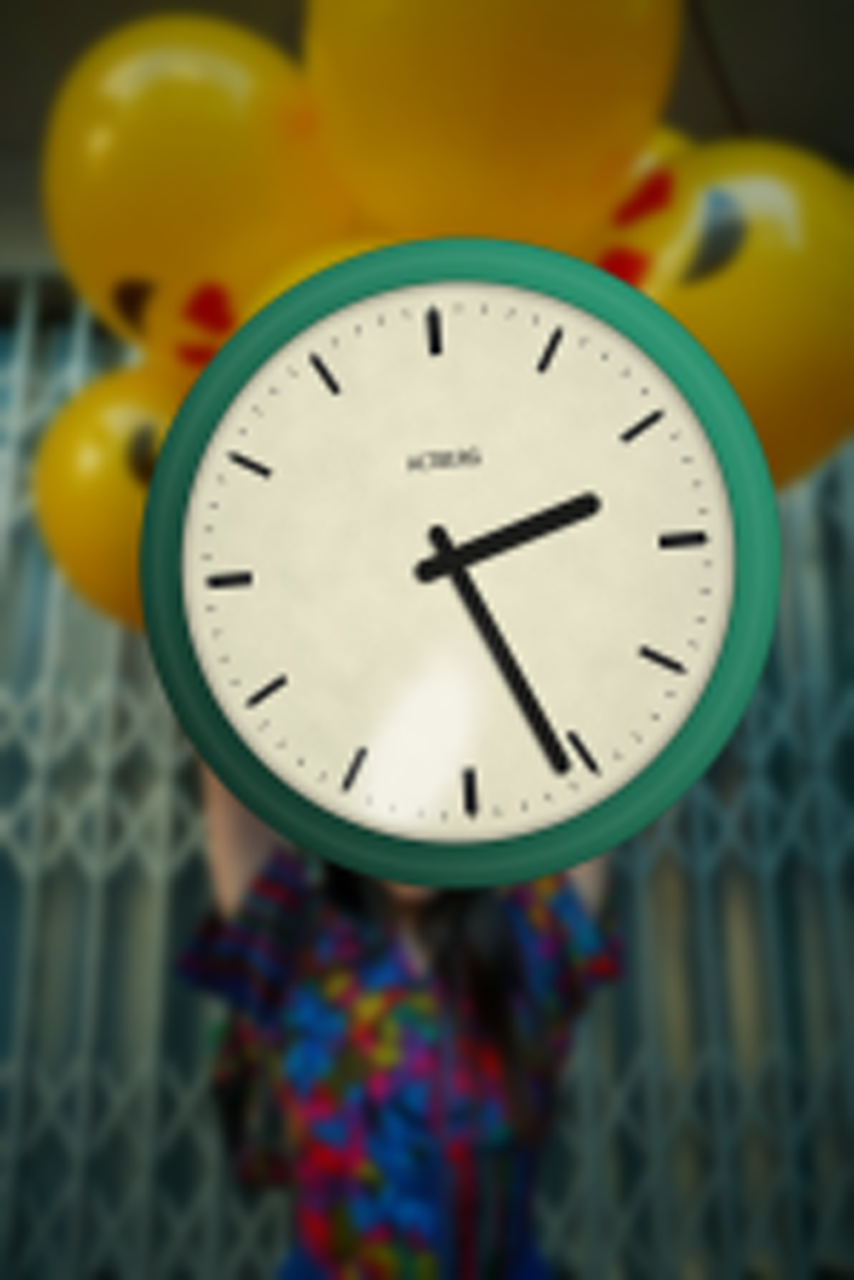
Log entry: 2,26
